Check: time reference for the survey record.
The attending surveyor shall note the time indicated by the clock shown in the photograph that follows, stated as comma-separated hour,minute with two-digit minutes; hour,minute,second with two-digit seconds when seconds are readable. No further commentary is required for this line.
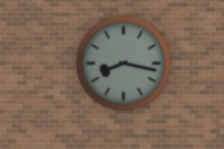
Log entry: 8,17
